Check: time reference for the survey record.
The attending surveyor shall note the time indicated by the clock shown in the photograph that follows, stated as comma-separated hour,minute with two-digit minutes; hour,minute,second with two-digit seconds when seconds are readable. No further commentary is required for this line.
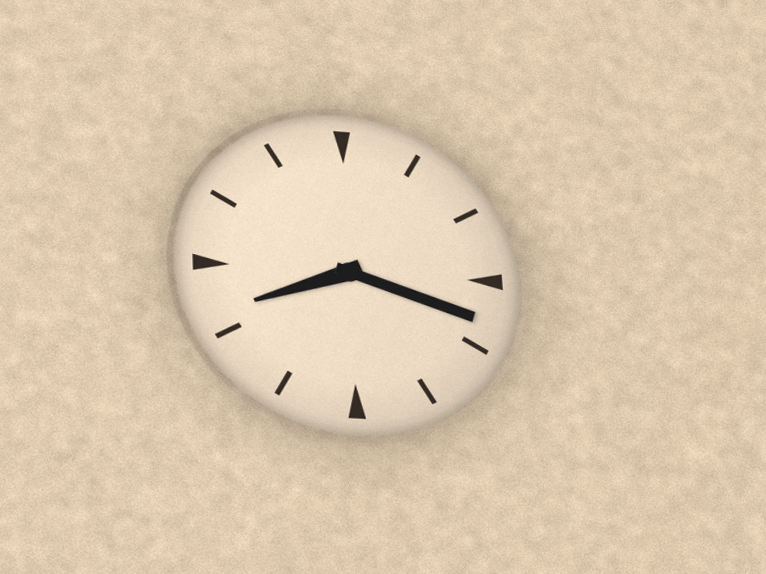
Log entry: 8,18
